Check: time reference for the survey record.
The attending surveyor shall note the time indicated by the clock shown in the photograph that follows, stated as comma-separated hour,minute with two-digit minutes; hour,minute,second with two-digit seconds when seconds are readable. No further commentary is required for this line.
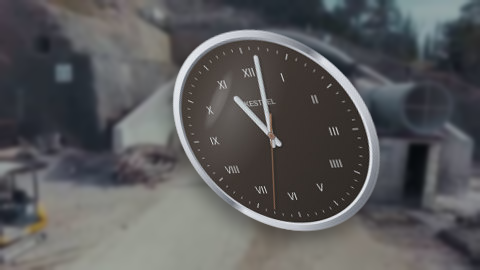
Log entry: 11,01,33
